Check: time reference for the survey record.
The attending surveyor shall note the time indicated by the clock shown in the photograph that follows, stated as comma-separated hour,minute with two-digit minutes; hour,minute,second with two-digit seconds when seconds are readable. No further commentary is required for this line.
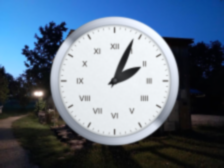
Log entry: 2,04
